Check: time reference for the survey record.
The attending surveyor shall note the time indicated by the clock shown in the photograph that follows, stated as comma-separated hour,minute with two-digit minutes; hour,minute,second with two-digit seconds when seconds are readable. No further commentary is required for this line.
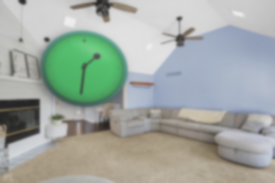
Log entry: 1,31
